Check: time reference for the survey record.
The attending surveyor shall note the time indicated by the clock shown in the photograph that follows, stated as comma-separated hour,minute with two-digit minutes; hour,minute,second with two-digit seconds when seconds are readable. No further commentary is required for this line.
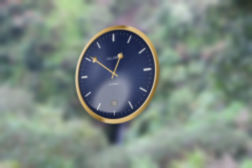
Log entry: 12,51
